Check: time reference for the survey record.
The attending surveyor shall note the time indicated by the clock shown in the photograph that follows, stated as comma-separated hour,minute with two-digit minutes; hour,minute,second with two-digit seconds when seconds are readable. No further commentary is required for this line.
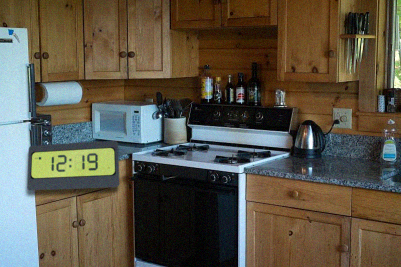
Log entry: 12,19
